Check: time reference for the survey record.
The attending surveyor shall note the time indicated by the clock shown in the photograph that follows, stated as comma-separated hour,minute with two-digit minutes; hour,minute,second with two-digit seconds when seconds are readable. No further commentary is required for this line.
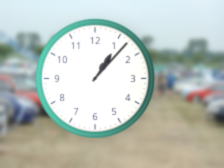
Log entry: 1,07
